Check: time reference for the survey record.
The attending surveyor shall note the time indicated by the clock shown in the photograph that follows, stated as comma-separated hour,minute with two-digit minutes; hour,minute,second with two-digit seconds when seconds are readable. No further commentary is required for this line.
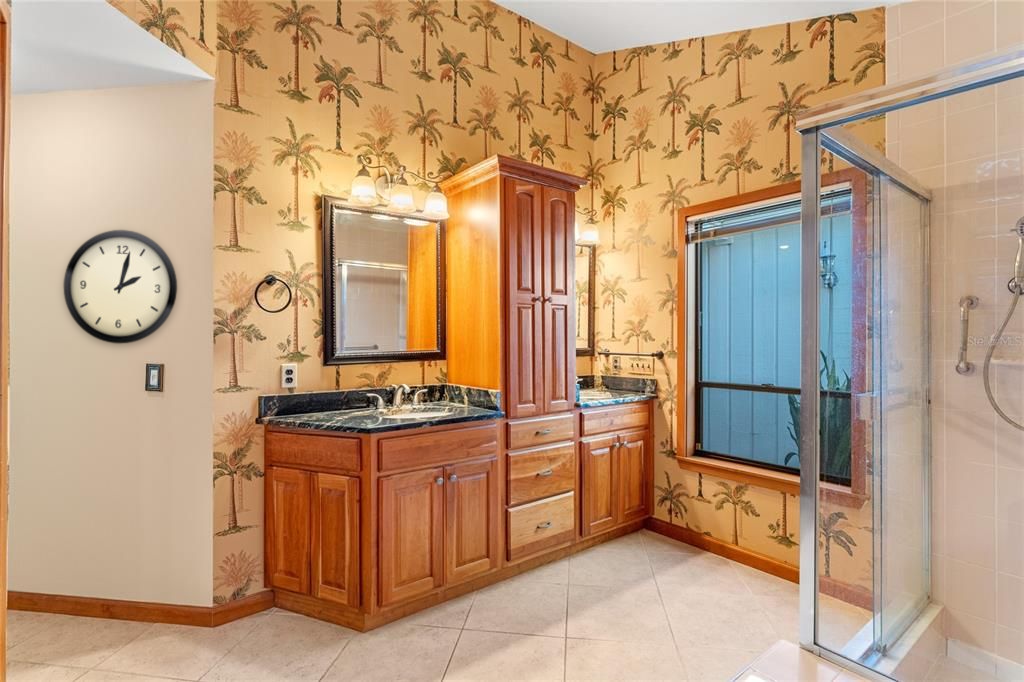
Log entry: 2,02
